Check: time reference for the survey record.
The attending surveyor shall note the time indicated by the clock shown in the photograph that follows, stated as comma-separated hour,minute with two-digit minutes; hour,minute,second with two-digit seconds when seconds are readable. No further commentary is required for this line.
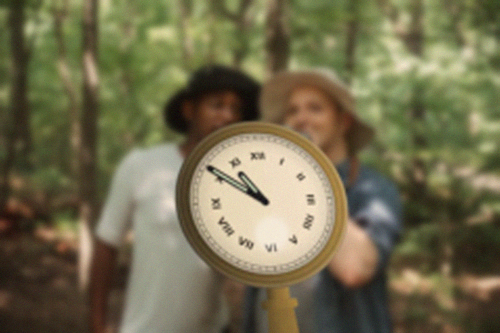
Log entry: 10,51
